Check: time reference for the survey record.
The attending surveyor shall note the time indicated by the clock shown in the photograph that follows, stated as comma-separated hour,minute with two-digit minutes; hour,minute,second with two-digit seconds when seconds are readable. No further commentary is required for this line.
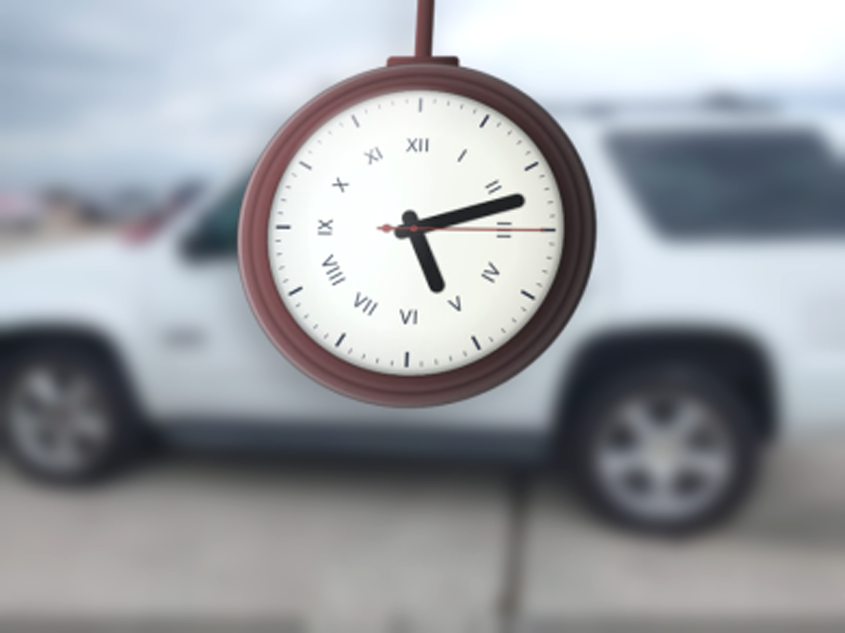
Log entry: 5,12,15
